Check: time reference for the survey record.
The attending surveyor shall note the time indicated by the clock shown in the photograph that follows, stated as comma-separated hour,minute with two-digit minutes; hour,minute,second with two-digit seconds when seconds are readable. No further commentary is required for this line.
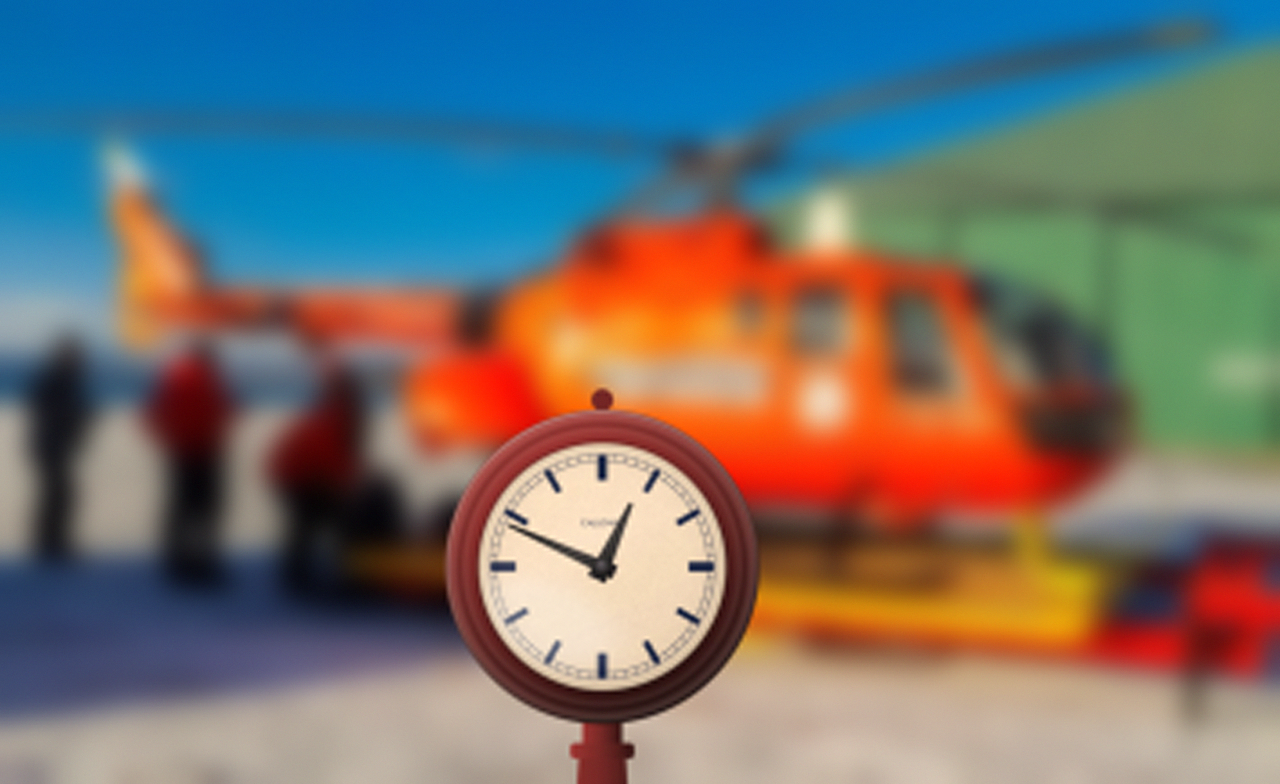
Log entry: 12,49
